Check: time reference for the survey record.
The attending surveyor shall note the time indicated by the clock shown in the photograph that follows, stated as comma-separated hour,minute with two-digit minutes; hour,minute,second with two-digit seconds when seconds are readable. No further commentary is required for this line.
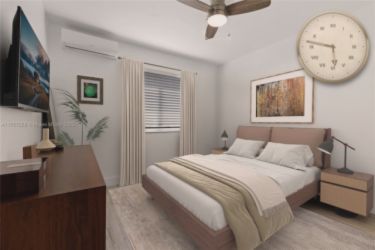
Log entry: 5,47
